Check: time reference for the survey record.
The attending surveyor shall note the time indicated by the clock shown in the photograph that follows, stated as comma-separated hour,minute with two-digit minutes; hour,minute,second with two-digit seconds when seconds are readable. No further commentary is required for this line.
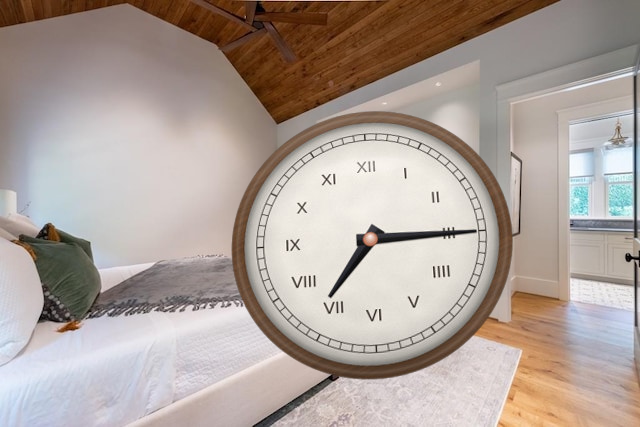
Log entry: 7,15
